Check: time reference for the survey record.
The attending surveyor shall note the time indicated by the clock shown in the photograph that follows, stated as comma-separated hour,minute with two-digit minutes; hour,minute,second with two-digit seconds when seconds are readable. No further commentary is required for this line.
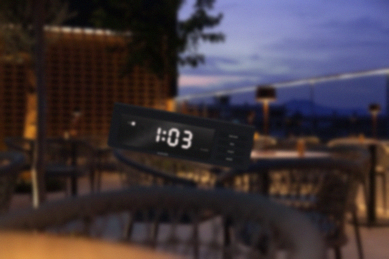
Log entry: 1,03
